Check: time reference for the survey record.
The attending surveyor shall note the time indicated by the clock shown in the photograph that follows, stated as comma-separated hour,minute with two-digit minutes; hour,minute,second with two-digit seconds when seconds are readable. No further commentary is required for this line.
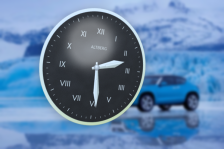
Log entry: 2,29
